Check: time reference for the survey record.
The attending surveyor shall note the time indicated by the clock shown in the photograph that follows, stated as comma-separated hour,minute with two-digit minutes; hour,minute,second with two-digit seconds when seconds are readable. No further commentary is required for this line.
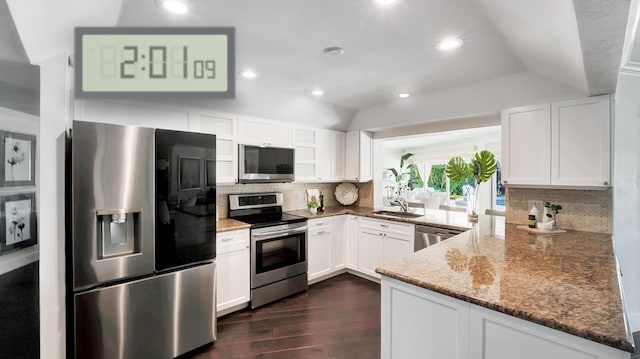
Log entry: 2,01,09
